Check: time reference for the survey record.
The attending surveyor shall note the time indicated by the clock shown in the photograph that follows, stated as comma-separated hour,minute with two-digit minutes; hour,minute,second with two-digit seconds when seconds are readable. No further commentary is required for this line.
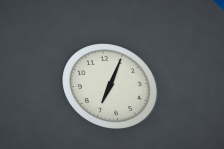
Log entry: 7,05
